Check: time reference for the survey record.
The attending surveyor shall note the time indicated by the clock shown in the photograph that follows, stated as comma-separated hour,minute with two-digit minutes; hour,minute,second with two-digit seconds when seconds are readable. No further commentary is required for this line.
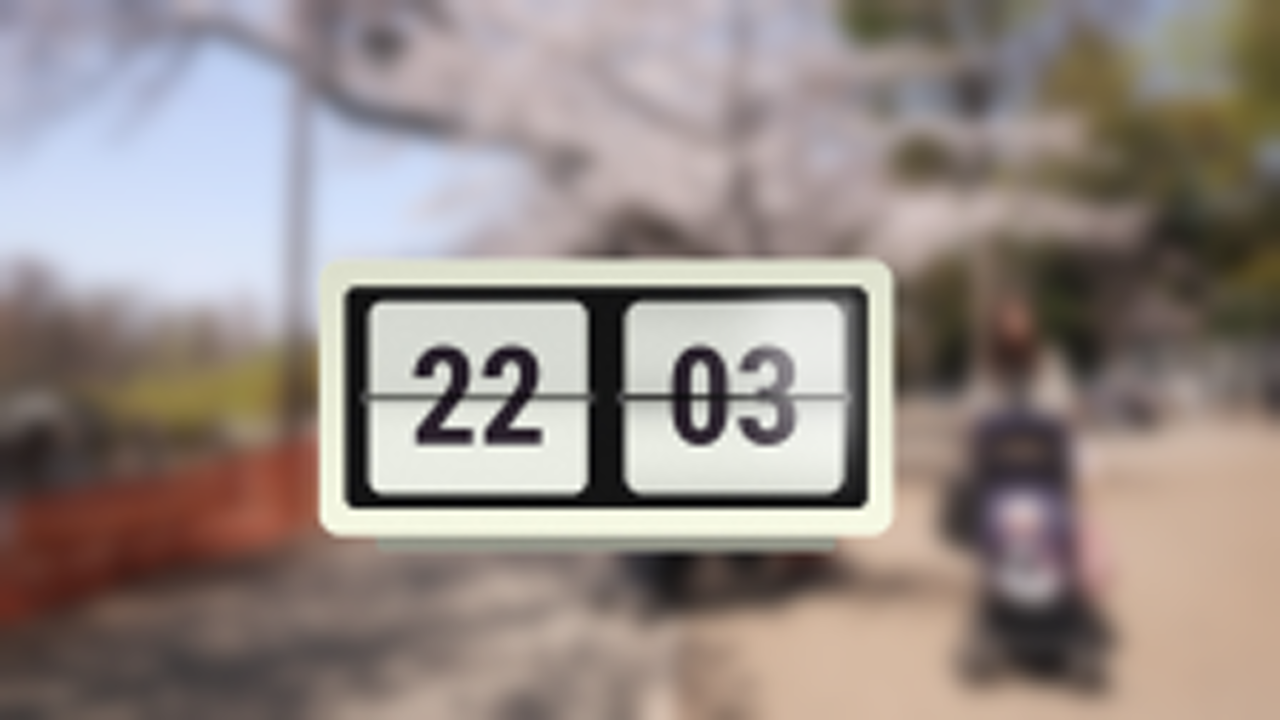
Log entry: 22,03
